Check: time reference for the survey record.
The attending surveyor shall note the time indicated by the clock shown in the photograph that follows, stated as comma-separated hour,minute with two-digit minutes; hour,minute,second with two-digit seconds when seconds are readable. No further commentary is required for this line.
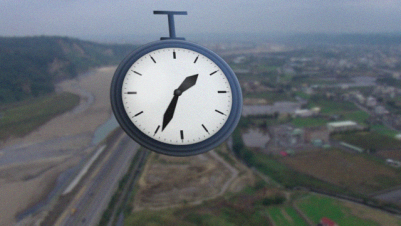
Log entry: 1,34
